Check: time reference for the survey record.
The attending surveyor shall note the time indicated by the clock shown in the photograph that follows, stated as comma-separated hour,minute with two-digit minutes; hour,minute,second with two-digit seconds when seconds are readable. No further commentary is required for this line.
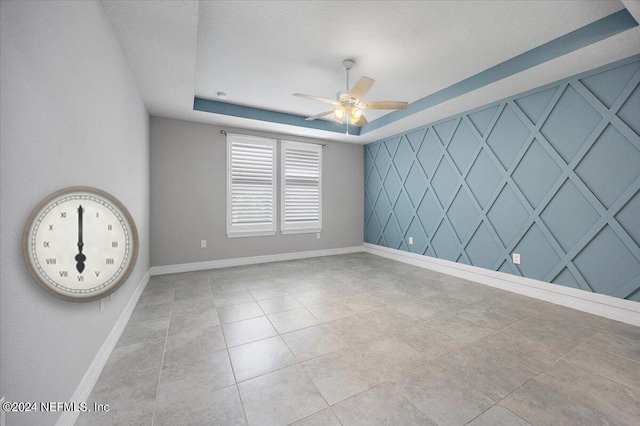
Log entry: 6,00
